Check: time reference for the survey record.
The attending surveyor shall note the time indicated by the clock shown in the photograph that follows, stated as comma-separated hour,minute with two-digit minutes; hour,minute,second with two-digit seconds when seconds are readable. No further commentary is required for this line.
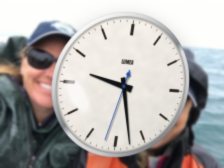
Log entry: 9,27,32
